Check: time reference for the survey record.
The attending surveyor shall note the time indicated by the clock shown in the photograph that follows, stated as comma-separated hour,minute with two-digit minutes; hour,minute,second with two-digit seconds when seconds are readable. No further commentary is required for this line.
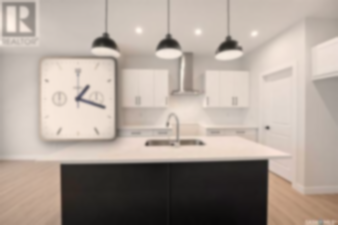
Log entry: 1,18
